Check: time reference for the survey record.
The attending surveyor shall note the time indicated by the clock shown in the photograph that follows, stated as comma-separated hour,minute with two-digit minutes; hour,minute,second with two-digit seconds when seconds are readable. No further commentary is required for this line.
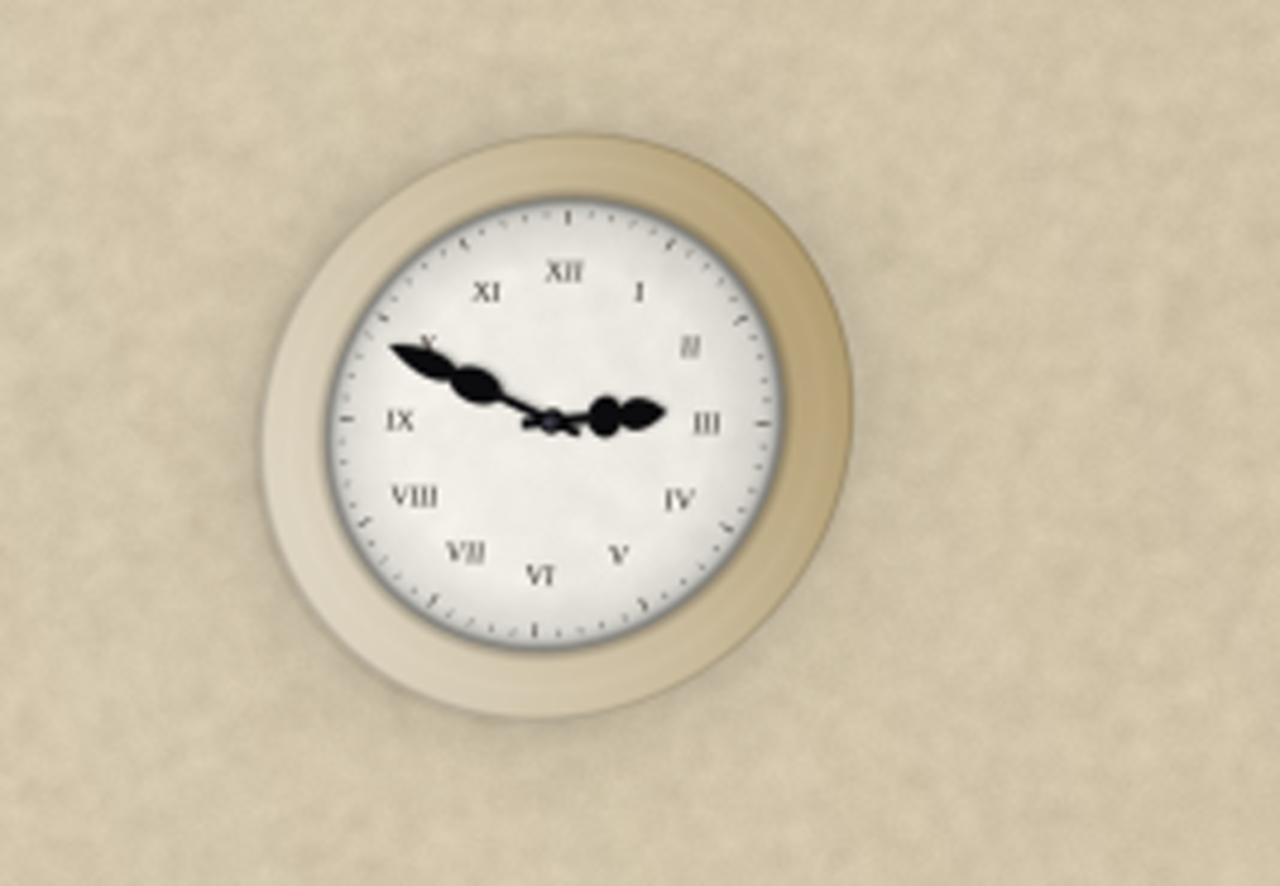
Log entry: 2,49
